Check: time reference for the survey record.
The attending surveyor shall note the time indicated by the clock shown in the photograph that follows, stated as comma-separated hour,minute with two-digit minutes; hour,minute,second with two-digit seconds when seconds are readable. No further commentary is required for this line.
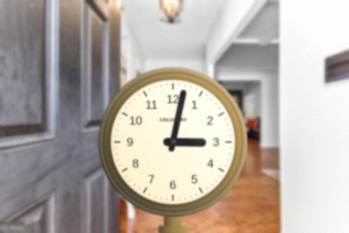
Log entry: 3,02
